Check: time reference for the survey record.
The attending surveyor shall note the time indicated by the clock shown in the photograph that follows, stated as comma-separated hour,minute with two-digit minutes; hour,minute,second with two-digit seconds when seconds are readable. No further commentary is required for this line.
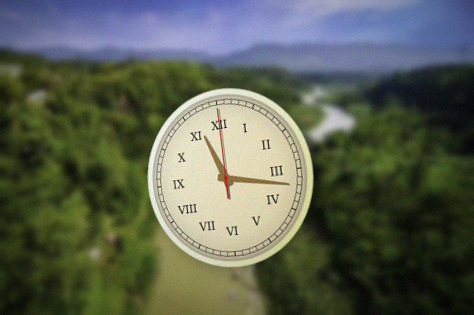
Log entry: 11,17,00
